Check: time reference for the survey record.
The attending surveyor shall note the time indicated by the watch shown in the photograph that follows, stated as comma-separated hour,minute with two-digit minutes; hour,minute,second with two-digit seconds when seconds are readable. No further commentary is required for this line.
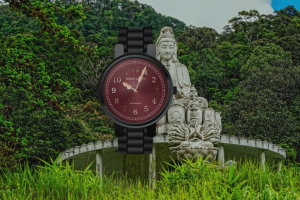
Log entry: 10,04
